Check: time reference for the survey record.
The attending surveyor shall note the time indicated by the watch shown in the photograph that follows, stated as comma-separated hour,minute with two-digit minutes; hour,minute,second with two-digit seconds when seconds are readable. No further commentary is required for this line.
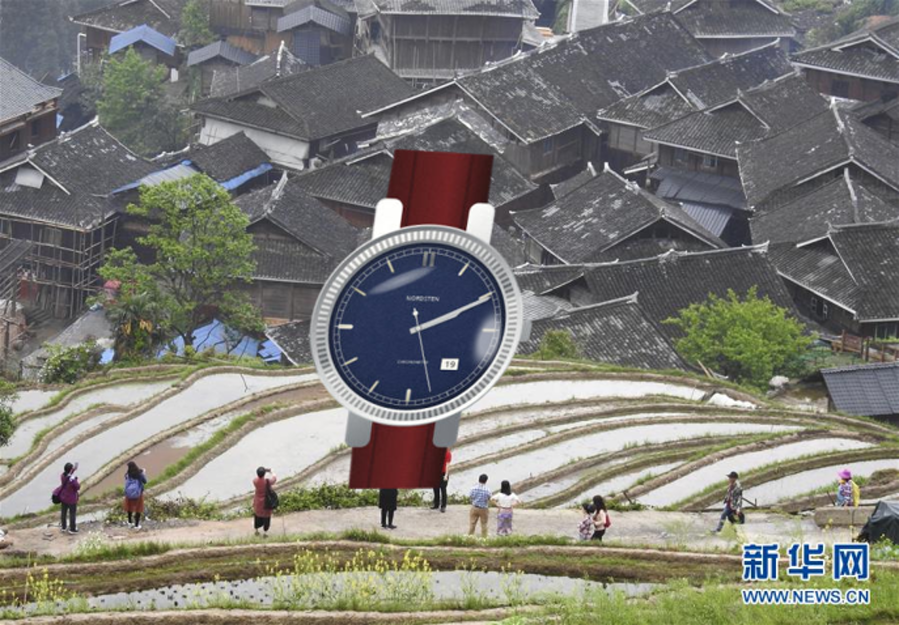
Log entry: 2,10,27
